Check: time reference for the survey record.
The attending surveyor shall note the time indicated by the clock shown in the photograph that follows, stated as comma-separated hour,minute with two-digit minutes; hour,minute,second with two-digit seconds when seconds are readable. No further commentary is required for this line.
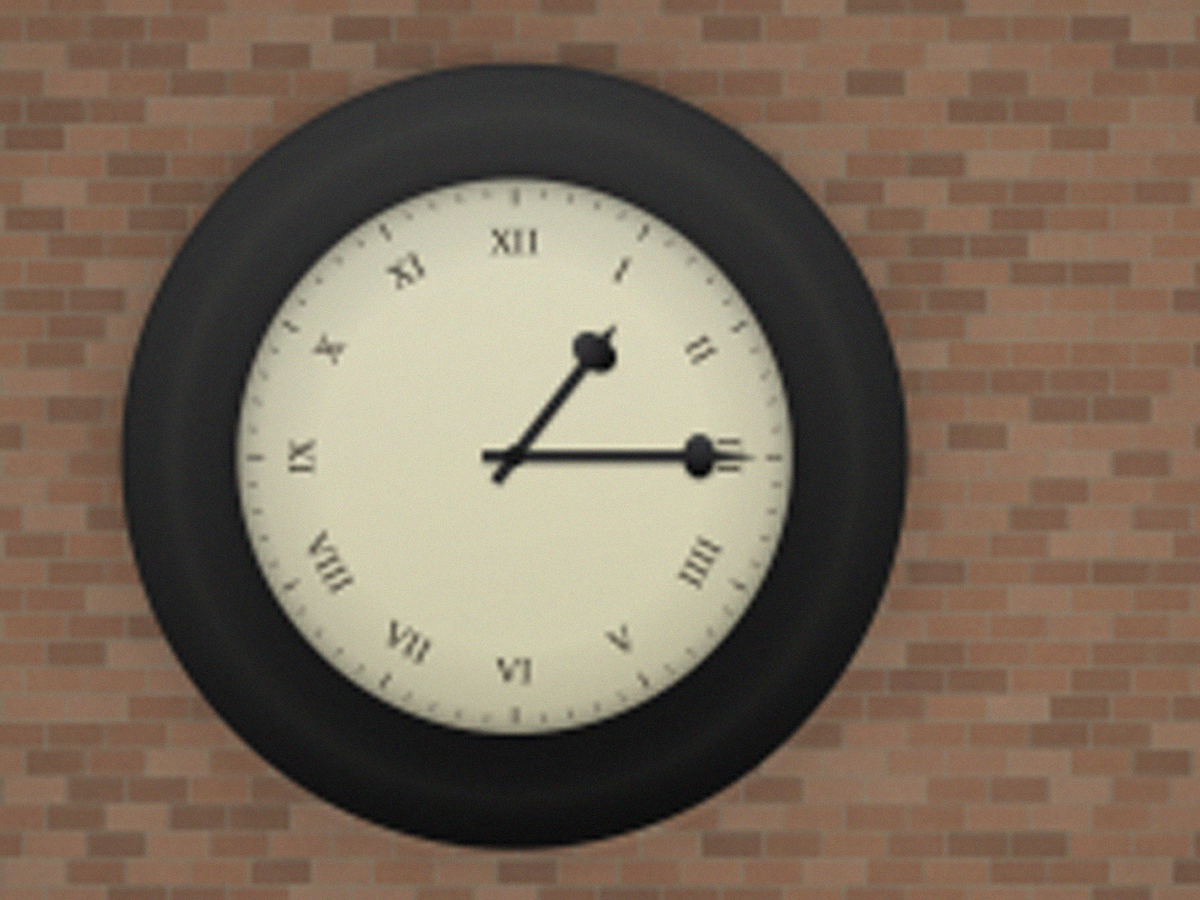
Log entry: 1,15
